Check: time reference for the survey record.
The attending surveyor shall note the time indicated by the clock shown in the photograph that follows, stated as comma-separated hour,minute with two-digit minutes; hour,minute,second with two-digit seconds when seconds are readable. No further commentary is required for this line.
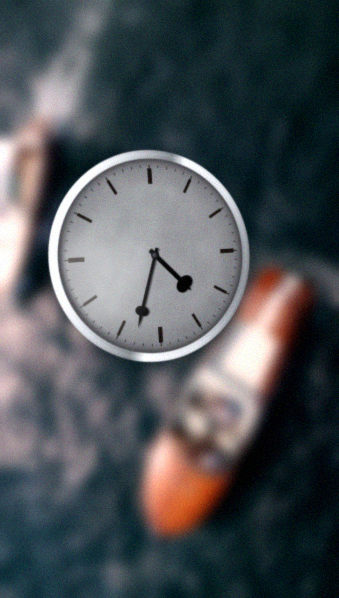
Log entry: 4,33
